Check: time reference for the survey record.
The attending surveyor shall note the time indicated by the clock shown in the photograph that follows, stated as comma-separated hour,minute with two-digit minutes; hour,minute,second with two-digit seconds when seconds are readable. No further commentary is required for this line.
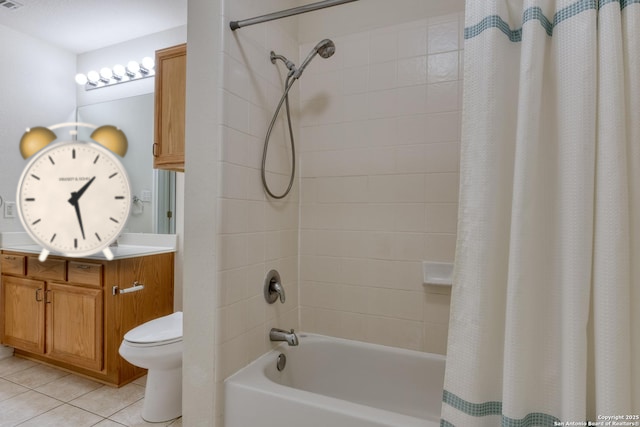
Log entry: 1,28
